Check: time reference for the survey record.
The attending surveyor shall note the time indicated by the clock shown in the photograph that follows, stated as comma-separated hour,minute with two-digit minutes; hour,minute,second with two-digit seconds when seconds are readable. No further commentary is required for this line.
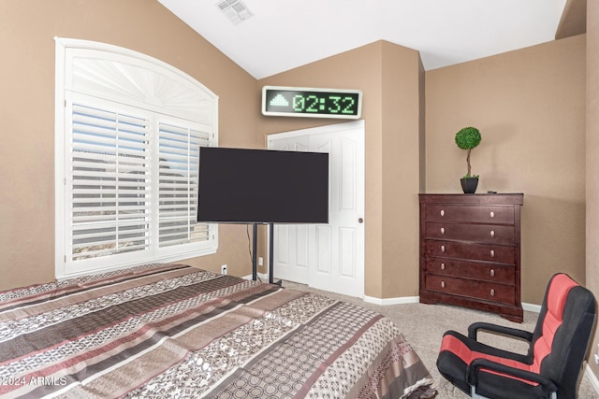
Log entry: 2,32
